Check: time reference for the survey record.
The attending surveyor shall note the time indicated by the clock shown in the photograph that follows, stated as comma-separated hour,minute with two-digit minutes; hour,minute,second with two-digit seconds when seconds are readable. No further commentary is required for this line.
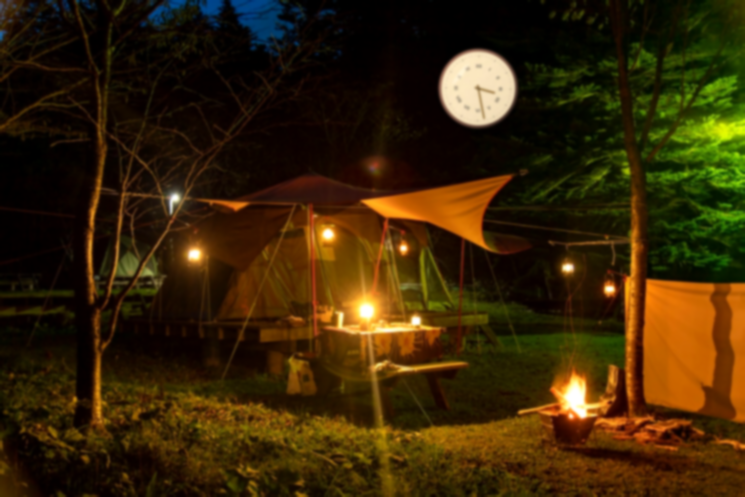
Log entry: 3,28
